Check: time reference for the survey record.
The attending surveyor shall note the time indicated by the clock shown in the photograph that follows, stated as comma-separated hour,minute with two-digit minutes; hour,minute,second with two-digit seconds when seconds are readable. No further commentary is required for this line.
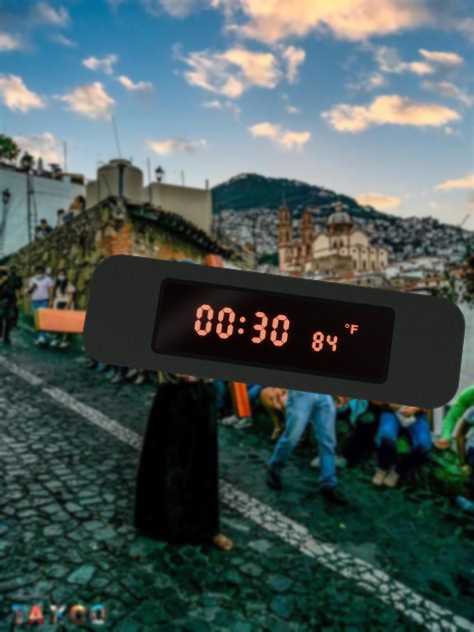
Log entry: 0,30
